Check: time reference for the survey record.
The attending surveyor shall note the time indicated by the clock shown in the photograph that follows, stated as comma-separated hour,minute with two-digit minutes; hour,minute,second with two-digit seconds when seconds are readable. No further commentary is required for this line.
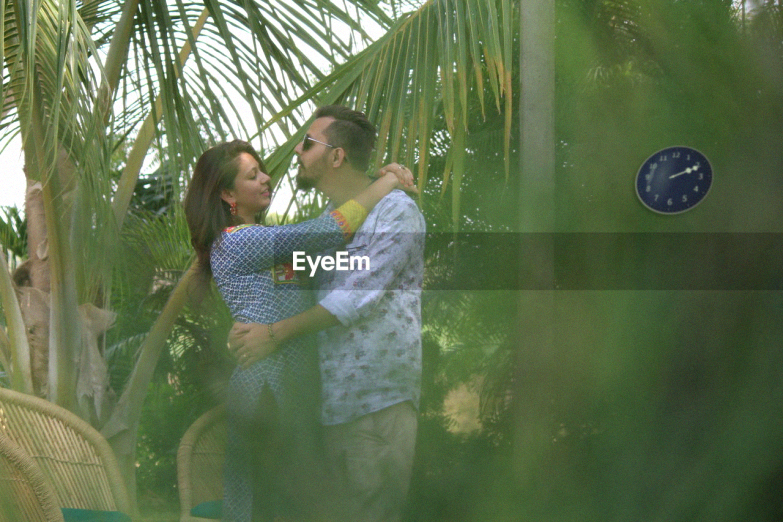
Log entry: 2,11
